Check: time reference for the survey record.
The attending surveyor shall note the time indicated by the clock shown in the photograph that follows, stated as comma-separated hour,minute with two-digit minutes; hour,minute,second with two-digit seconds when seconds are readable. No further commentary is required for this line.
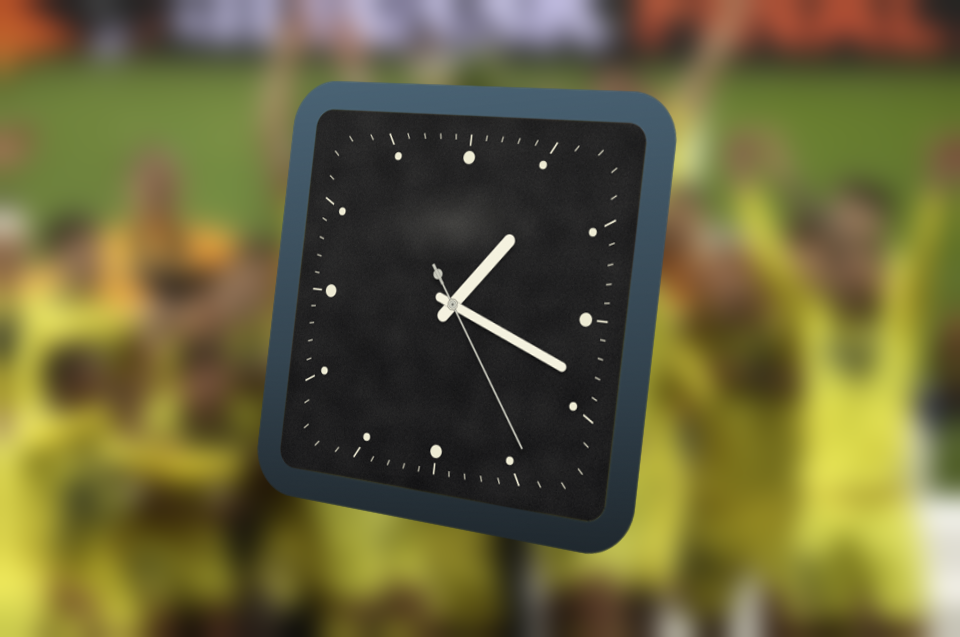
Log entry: 1,18,24
